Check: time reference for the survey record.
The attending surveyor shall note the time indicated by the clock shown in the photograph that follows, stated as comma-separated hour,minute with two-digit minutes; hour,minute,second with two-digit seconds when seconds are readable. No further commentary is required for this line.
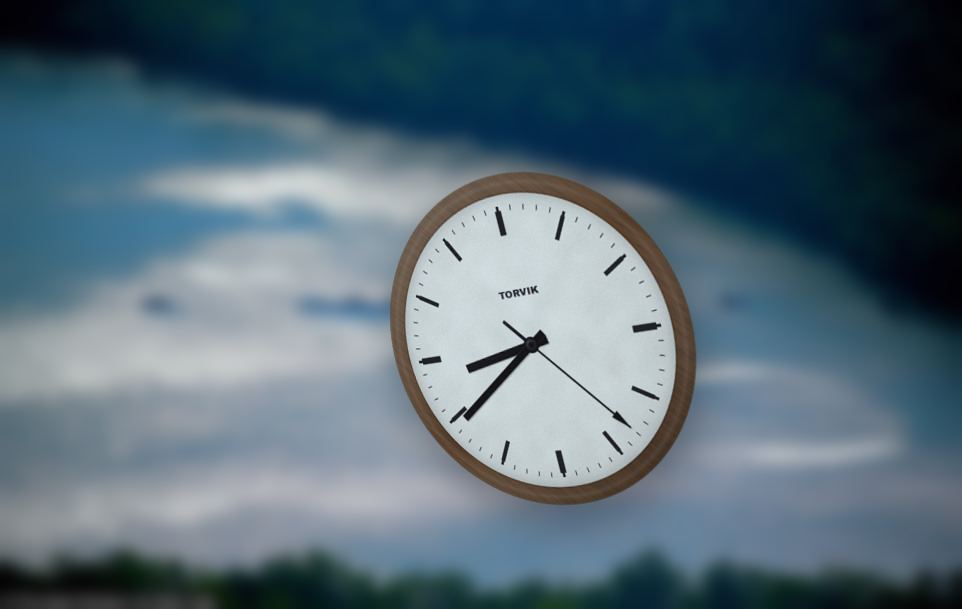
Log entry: 8,39,23
